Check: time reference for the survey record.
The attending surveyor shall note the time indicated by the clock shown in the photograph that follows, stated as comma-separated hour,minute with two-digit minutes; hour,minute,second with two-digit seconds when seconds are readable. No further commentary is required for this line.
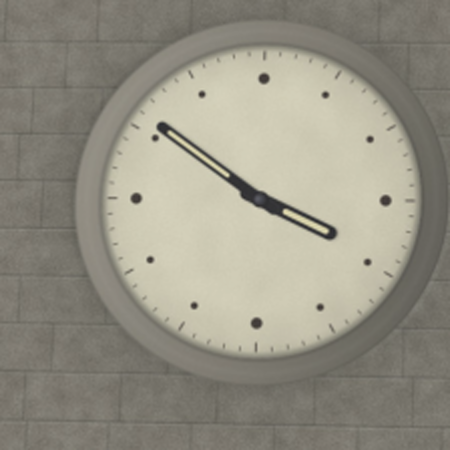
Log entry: 3,51
